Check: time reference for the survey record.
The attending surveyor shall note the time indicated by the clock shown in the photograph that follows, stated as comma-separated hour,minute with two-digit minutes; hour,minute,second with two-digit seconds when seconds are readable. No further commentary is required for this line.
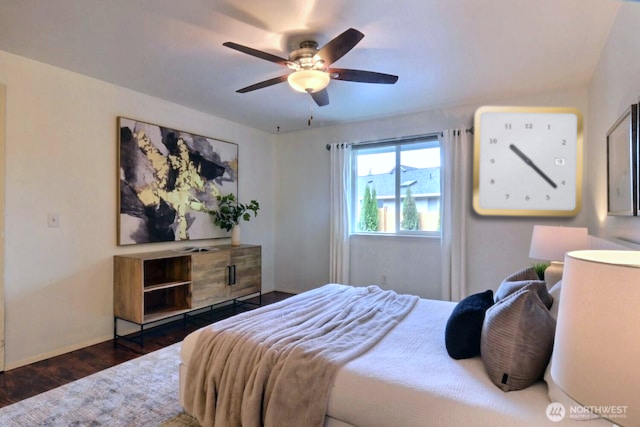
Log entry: 10,22
